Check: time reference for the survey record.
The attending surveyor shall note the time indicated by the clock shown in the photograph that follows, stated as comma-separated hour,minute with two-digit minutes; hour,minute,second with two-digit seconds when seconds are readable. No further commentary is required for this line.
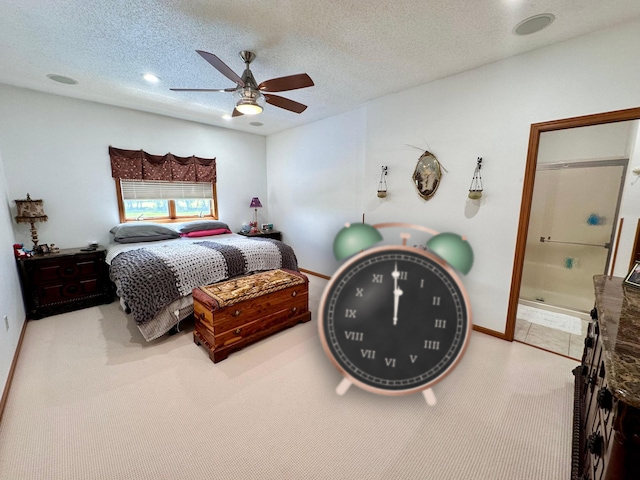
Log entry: 11,59
